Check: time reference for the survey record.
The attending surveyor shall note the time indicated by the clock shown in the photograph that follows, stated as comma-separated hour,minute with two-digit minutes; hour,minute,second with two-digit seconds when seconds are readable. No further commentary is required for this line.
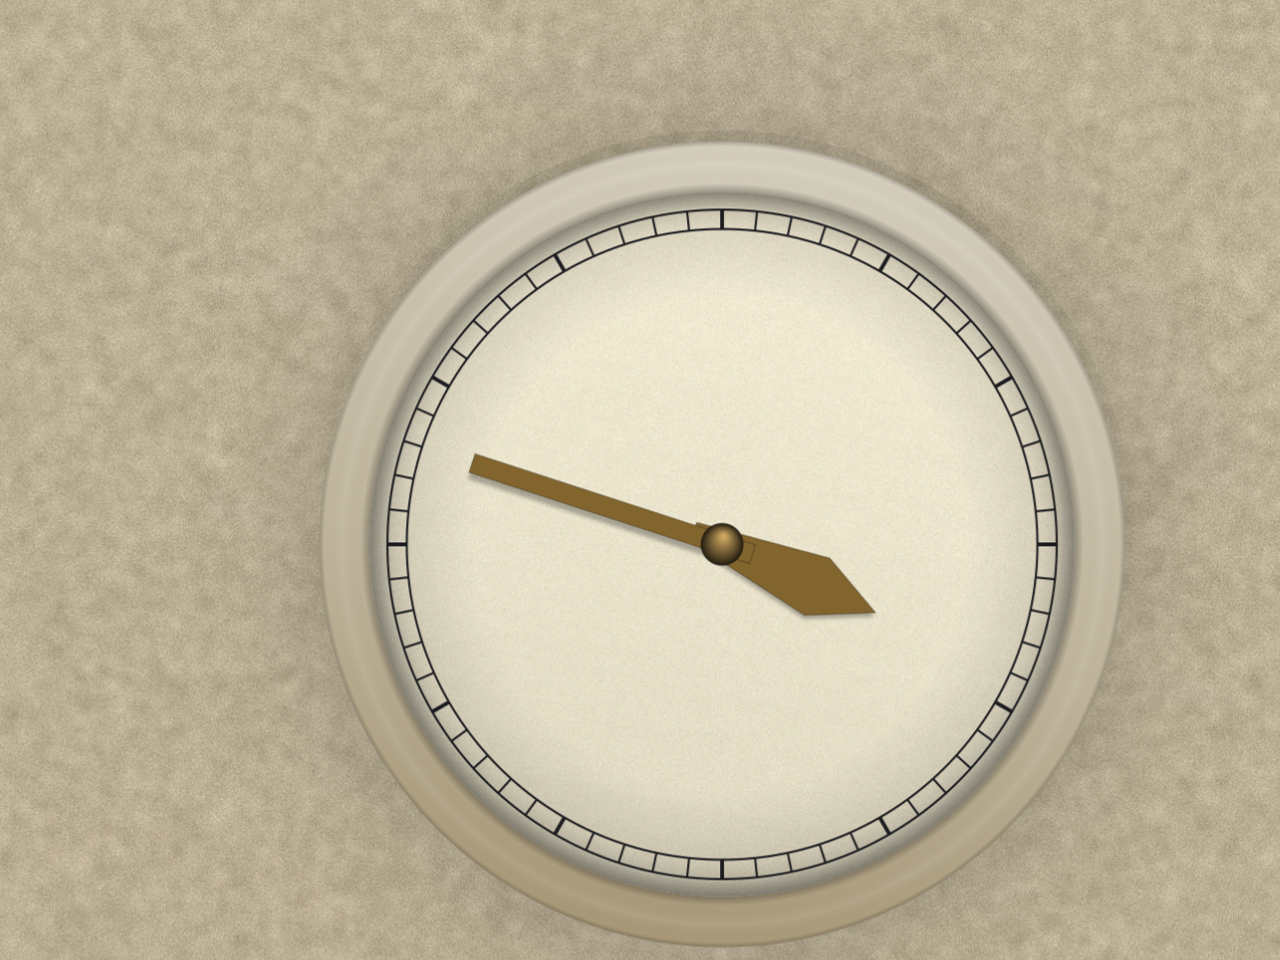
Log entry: 3,48
